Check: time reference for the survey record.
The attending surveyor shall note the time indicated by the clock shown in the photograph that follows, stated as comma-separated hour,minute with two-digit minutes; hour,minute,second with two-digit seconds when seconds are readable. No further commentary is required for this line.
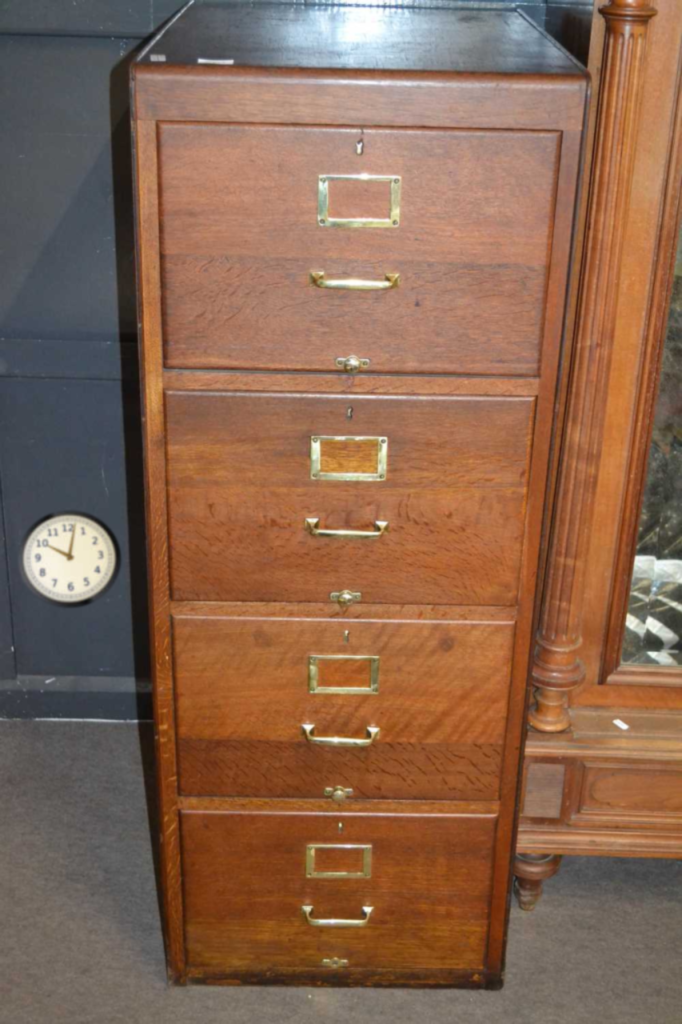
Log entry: 10,02
